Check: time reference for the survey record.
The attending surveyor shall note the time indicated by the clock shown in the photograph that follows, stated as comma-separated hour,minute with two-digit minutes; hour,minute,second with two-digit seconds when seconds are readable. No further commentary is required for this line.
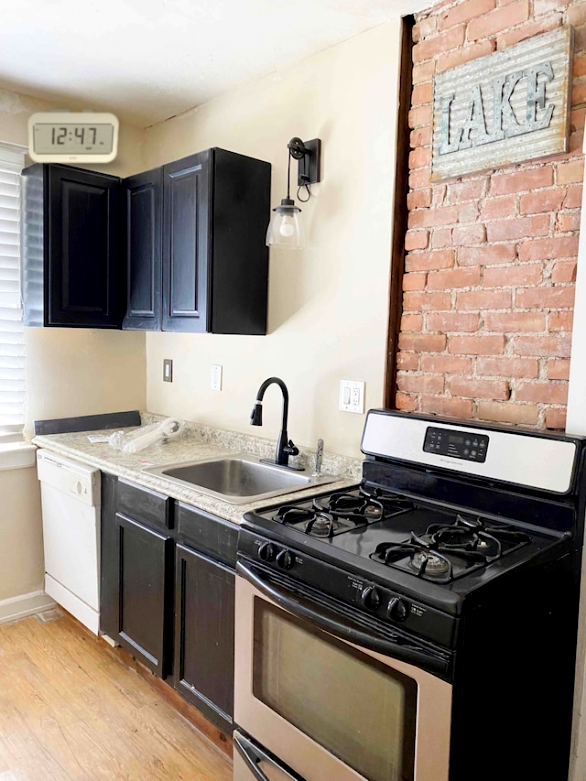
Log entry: 12,47
